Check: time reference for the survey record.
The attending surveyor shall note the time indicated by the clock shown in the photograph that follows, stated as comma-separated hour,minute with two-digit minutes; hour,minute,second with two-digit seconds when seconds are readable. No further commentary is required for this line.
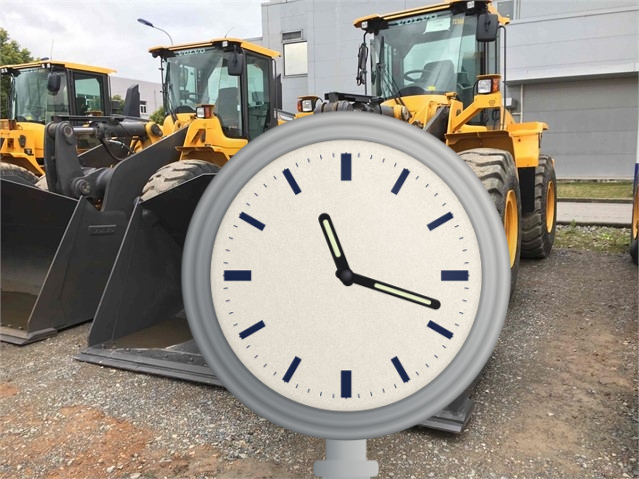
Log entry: 11,18
